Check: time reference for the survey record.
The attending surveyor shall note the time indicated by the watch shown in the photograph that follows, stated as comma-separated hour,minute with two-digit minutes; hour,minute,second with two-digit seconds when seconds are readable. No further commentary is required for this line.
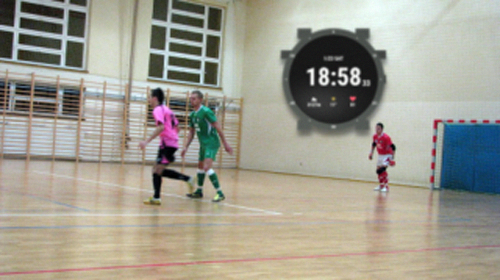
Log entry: 18,58
